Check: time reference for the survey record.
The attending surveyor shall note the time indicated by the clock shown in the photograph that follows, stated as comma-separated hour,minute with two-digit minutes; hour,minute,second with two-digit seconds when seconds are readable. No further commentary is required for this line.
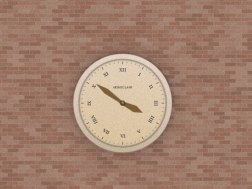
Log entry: 3,51
